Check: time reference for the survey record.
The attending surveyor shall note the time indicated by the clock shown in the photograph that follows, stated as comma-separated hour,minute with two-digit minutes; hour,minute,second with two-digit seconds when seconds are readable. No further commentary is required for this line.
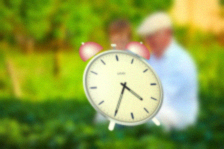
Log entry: 4,35
